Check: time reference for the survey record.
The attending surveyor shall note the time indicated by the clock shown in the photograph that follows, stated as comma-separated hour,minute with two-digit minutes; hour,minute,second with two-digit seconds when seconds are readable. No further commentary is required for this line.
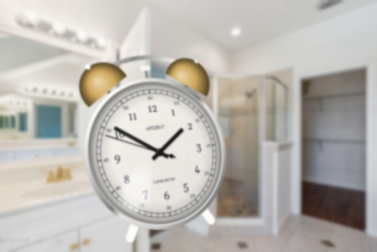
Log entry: 1,50,49
